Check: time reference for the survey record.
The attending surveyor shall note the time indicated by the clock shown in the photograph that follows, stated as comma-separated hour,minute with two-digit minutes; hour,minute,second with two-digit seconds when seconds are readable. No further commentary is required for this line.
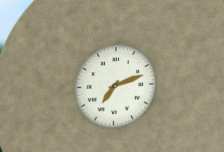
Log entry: 7,12
